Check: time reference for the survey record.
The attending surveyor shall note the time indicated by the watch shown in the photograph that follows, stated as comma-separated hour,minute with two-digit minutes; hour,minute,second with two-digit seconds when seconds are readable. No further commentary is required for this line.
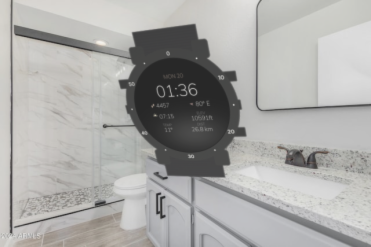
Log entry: 1,36
